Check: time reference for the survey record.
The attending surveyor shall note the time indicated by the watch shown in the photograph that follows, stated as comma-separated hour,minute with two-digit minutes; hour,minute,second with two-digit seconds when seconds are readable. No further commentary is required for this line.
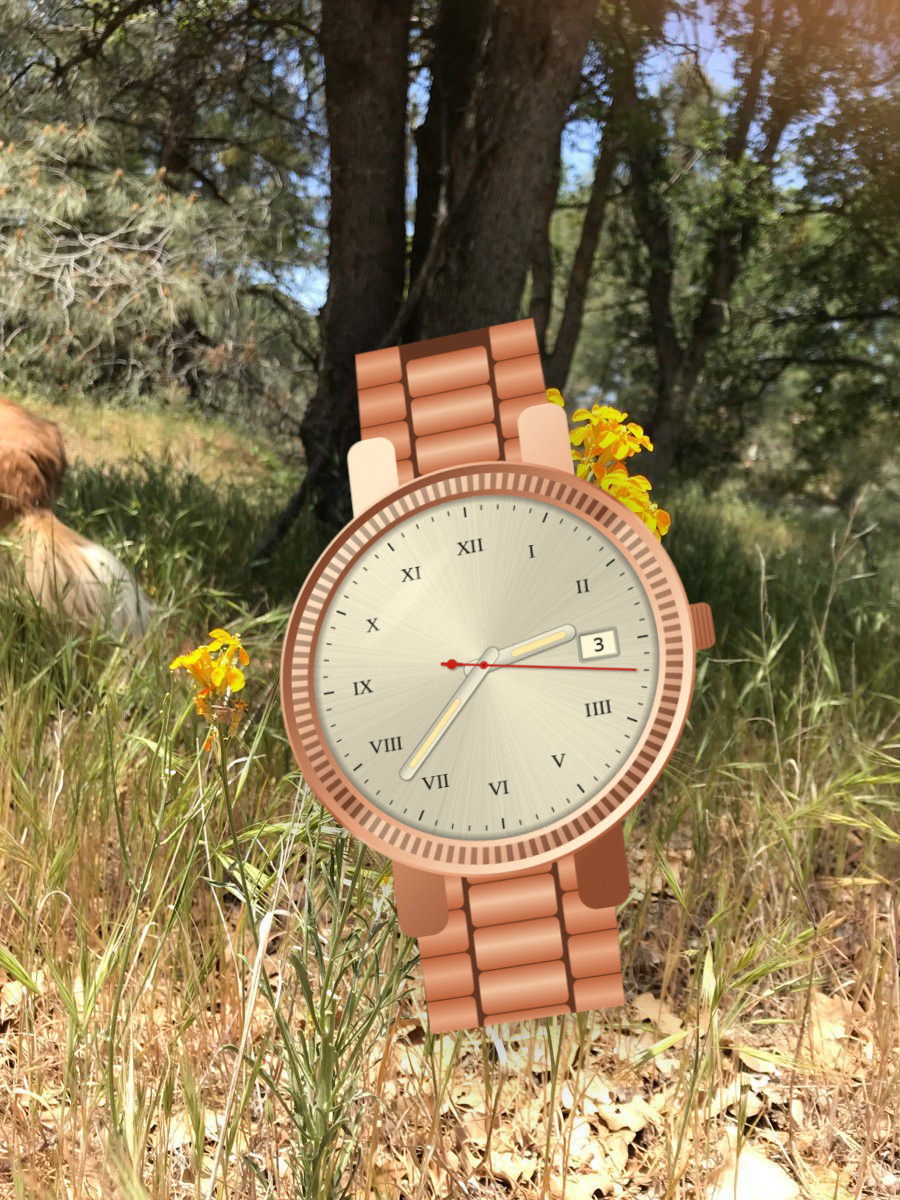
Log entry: 2,37,17
